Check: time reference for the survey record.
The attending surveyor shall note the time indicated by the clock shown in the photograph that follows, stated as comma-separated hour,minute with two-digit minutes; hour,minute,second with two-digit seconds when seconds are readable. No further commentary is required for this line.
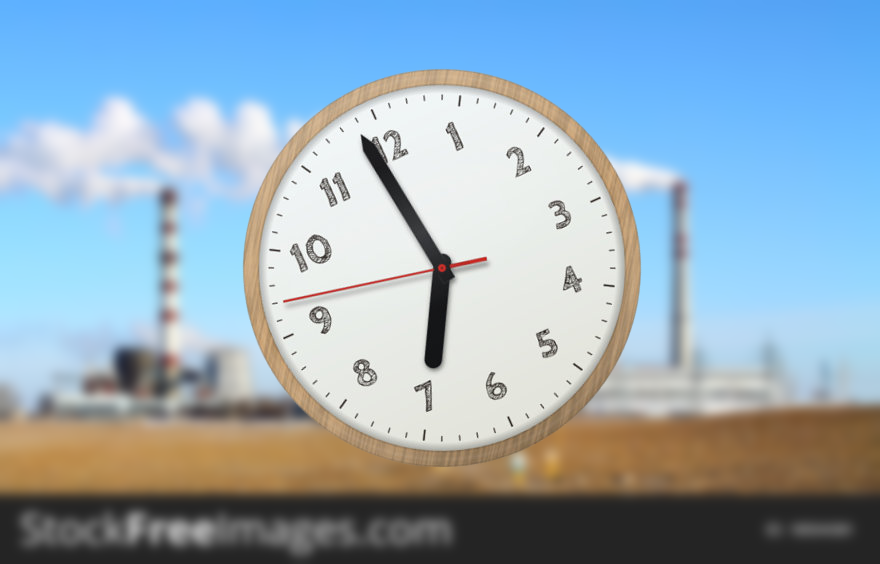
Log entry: 6,58,47
